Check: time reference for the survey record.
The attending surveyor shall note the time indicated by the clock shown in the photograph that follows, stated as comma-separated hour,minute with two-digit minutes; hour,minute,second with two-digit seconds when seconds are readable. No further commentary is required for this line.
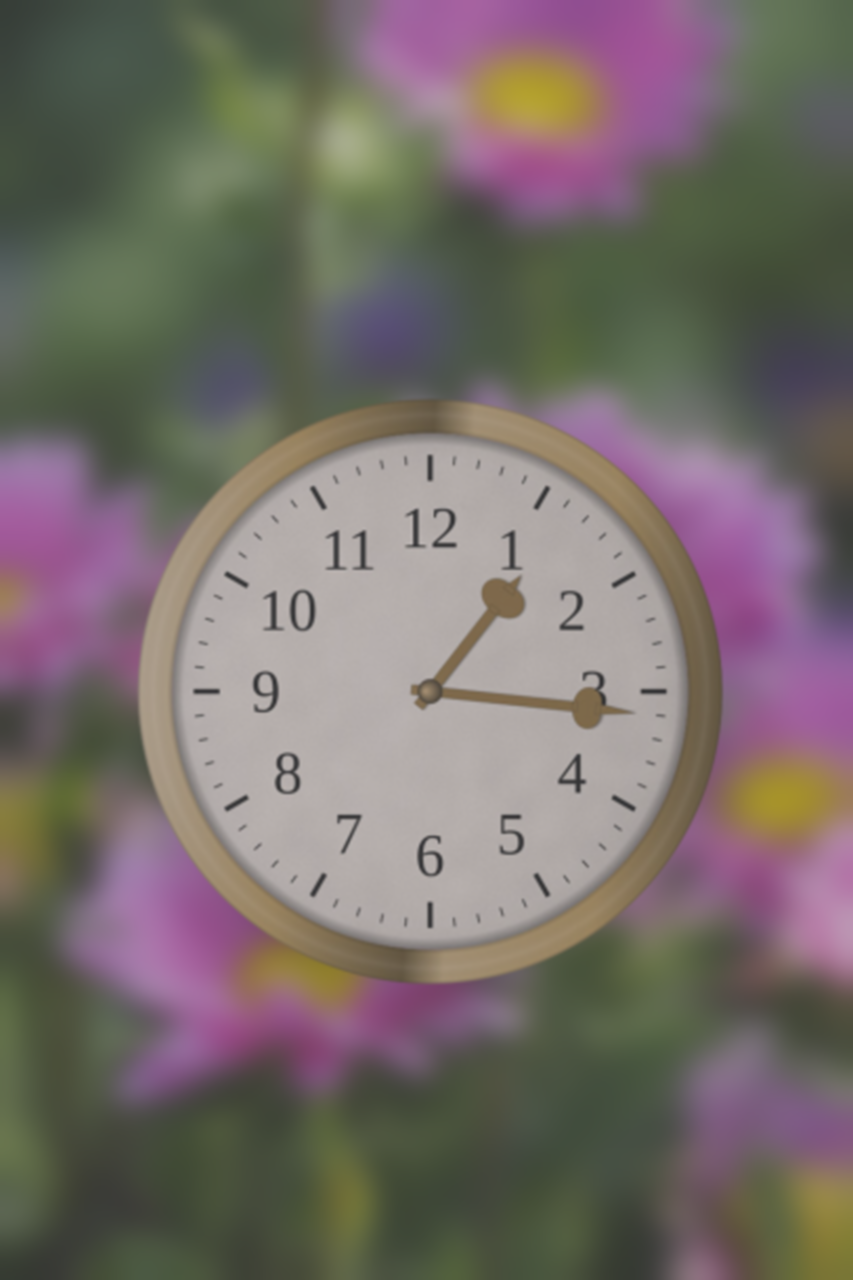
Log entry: 1,16
